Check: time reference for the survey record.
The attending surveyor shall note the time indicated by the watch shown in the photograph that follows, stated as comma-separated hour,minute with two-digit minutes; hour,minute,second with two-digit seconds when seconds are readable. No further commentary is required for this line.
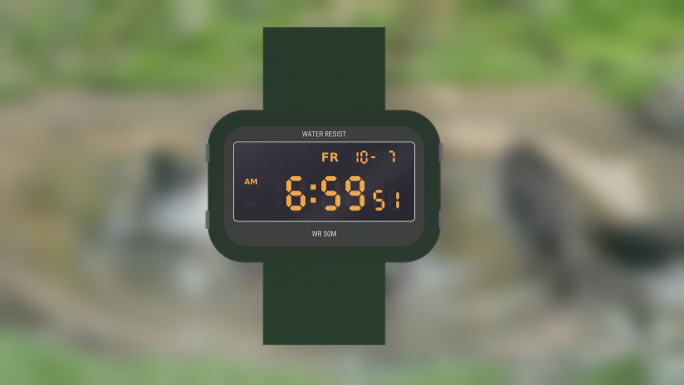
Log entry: 6,59,51
